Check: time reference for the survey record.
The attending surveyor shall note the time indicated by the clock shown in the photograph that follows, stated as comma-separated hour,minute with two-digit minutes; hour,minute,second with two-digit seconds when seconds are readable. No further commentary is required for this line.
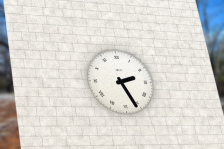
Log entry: 2,26
